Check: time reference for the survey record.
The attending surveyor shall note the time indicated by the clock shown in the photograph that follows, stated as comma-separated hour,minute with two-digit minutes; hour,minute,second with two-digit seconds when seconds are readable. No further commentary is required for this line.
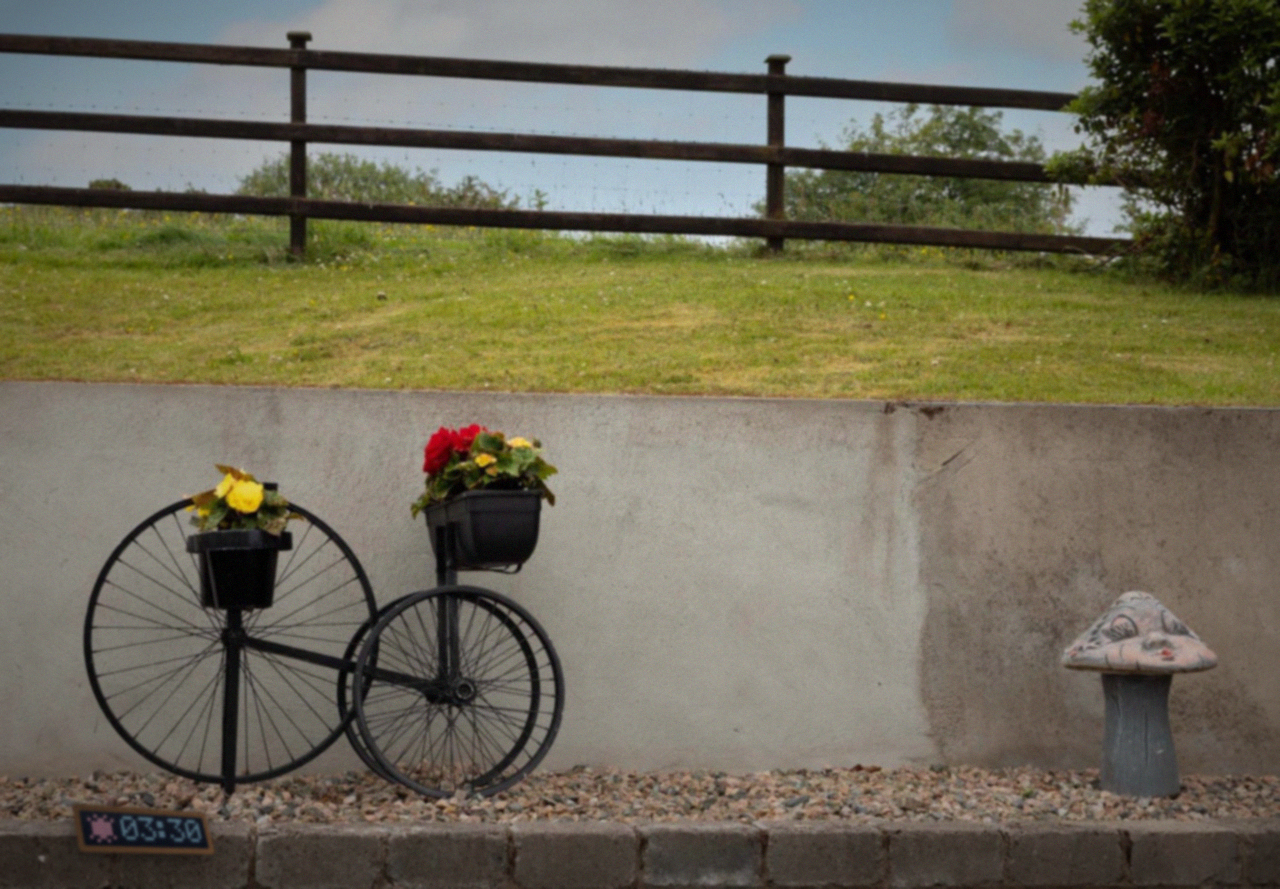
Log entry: 3,30
